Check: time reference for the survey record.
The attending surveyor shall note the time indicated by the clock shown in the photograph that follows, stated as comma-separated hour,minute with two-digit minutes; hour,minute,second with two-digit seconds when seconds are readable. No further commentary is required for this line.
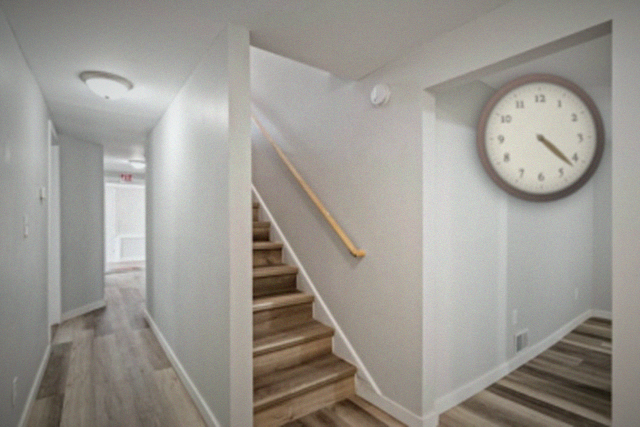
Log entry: 4,22
